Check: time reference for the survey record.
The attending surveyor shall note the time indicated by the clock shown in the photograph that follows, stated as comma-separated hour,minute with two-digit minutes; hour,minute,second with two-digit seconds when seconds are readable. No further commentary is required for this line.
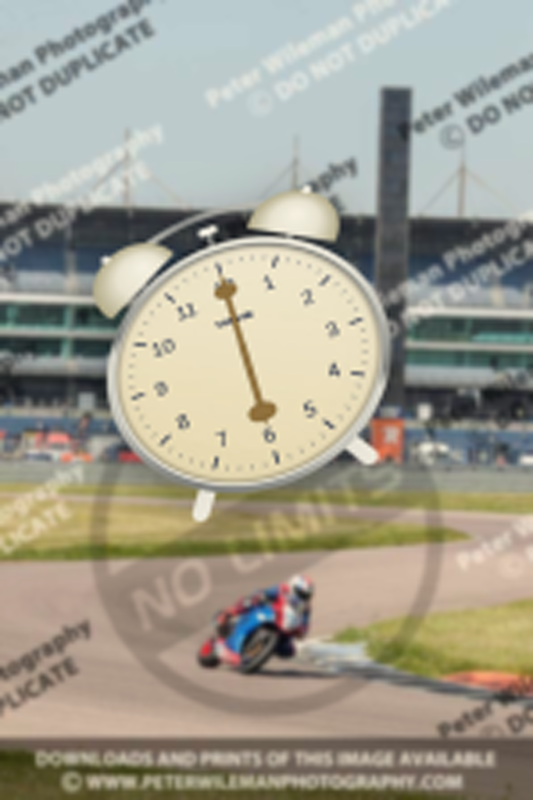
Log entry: 6,00
